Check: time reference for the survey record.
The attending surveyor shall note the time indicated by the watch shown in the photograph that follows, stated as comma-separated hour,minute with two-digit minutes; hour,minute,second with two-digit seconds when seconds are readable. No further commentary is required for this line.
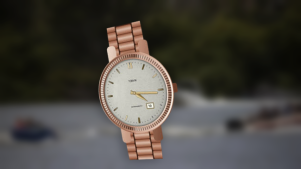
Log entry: 4,16
